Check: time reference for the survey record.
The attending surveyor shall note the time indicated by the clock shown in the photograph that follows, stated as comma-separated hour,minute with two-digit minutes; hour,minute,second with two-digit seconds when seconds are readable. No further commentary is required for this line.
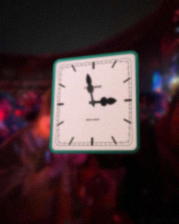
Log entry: 2,58
